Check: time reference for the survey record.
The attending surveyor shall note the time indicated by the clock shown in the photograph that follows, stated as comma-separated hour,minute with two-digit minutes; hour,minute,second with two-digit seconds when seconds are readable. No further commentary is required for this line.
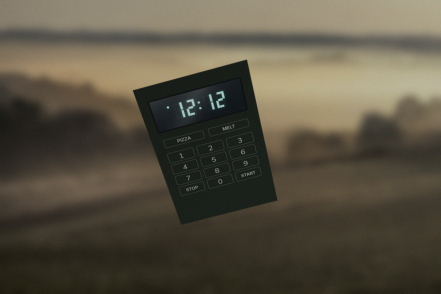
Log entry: 12,12
